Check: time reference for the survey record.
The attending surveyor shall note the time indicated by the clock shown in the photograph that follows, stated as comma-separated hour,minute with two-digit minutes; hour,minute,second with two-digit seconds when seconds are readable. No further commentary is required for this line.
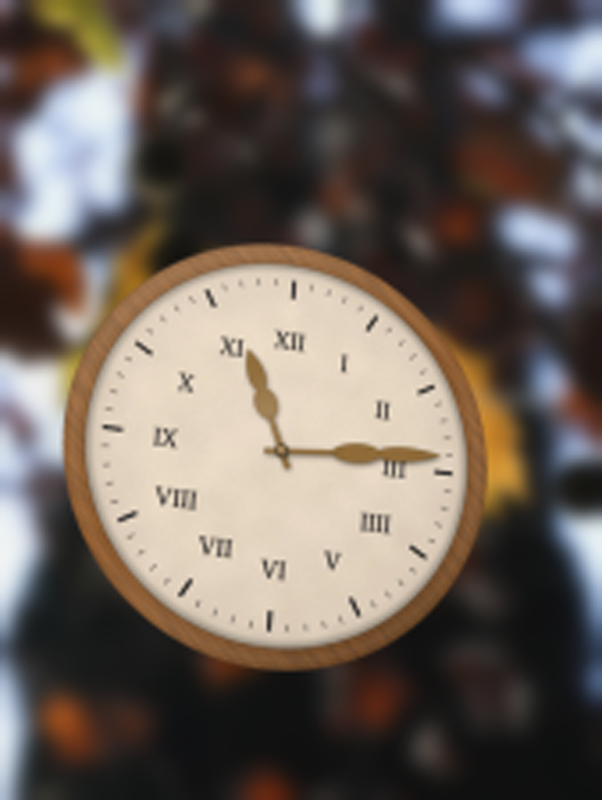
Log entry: 11,14
